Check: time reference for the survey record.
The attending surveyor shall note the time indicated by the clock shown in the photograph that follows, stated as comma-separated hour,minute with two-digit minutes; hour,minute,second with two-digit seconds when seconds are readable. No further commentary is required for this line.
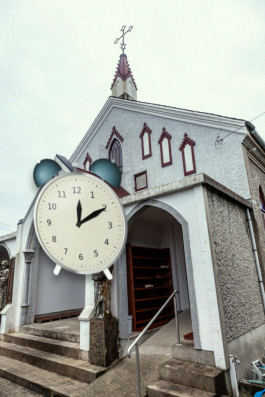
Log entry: 12,10
